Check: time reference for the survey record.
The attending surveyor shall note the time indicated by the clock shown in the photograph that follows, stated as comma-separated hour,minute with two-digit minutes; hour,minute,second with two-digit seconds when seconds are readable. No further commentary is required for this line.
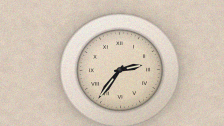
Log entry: 2,36
